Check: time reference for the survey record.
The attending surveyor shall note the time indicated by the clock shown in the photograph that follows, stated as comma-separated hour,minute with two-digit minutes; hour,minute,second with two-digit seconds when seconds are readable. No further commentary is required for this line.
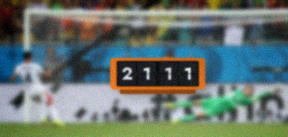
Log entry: 21,11
